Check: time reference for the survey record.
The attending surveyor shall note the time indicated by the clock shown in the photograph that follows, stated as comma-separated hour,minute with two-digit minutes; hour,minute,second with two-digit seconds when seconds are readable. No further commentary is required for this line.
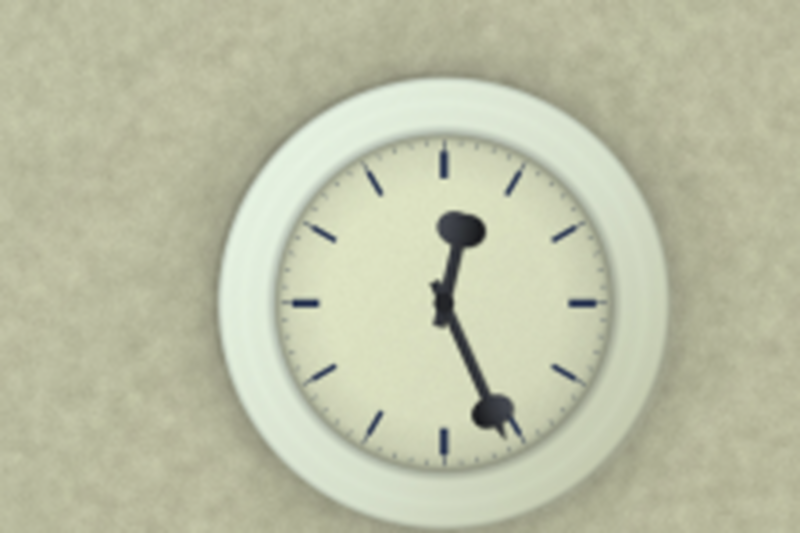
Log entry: 12,26
